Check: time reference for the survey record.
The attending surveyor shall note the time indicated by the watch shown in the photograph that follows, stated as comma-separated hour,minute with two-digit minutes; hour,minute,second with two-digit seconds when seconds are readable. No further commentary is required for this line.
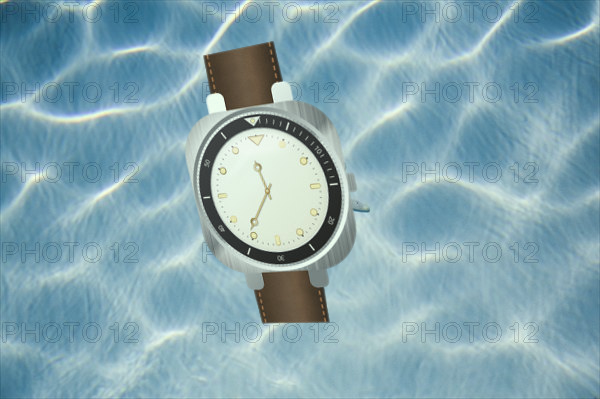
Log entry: 11,36
